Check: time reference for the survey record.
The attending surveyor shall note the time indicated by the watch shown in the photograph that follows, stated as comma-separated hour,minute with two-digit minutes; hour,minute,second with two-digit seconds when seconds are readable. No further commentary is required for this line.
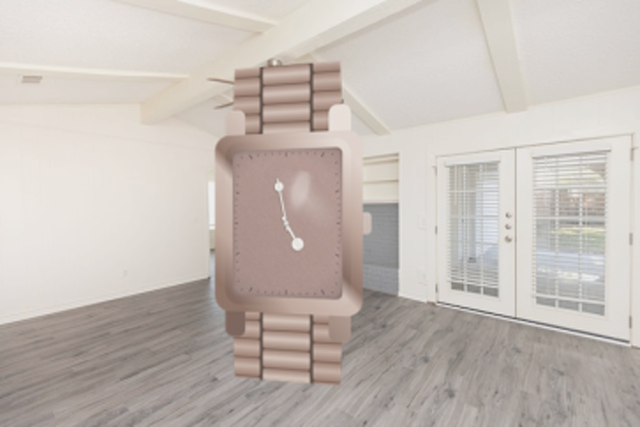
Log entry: 4,58
